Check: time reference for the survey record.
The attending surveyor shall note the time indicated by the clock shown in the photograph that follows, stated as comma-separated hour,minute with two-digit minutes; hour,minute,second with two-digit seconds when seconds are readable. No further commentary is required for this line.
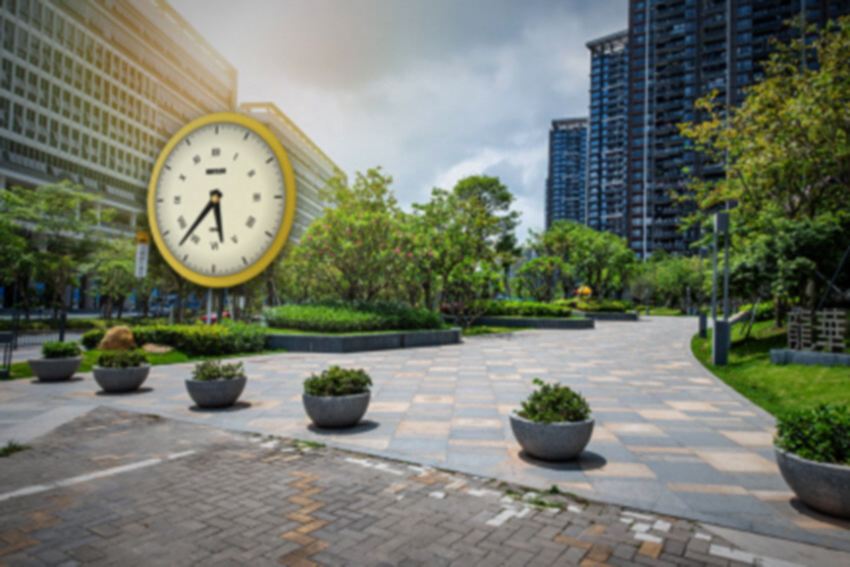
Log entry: 5,37
